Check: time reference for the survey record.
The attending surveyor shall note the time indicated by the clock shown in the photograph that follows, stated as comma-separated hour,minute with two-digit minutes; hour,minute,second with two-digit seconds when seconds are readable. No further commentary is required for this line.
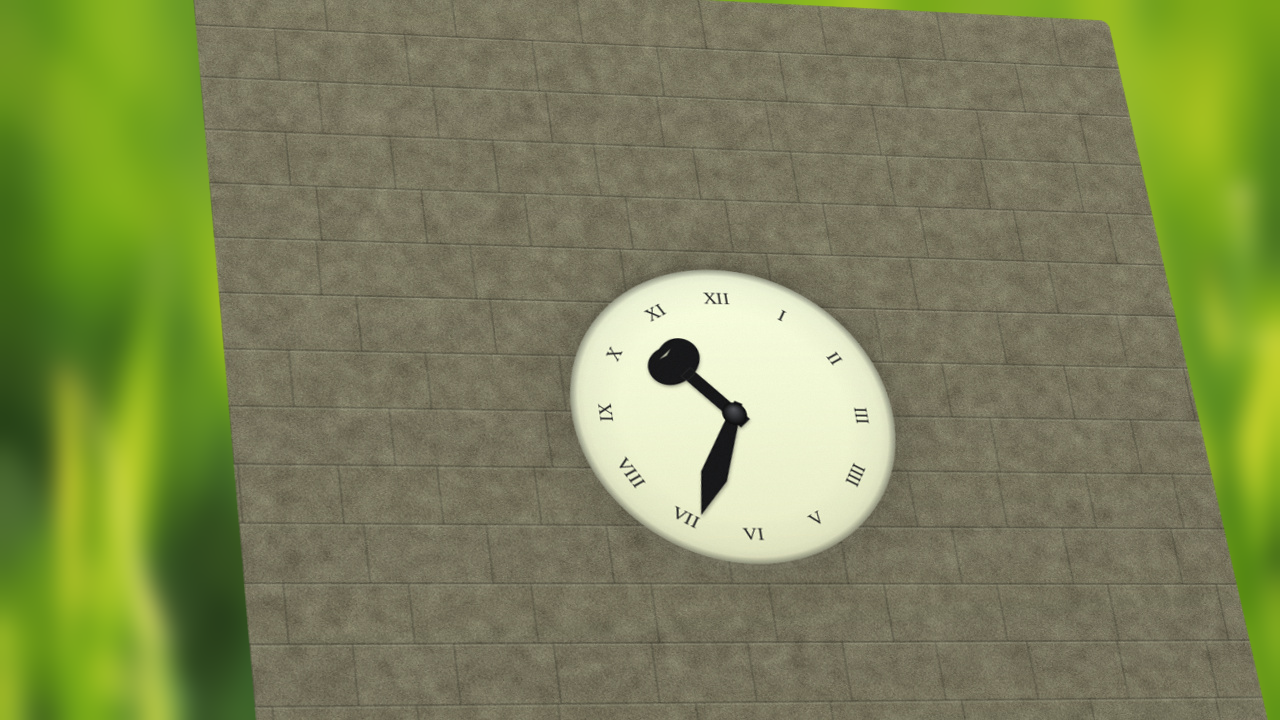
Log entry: 10,34
